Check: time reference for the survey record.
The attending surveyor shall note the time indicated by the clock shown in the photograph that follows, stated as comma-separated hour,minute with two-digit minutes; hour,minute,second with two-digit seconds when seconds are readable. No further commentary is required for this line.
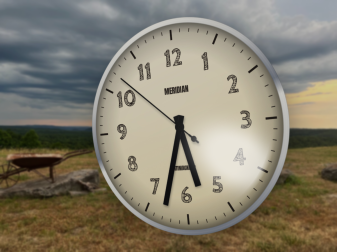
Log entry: 5,32,52
